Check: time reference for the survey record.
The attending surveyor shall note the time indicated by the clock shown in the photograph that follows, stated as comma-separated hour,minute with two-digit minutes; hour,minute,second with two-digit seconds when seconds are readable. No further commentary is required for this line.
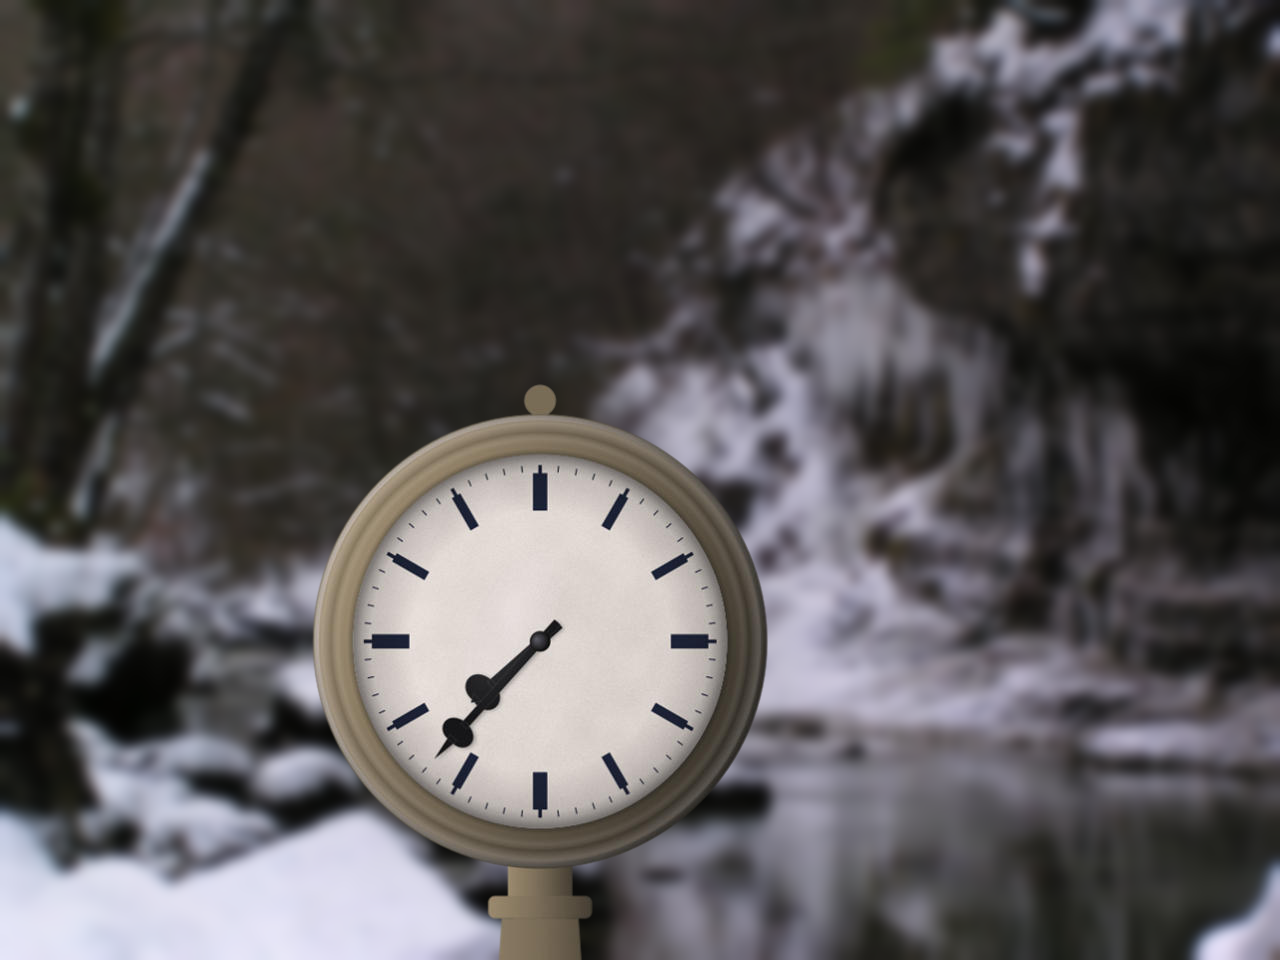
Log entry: 7,37
